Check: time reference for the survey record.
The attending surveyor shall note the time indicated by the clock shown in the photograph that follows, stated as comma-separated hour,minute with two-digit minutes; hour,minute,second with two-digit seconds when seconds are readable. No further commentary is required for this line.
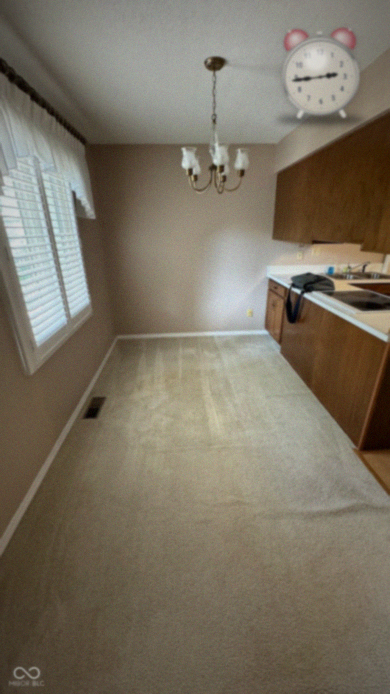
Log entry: 2,44
